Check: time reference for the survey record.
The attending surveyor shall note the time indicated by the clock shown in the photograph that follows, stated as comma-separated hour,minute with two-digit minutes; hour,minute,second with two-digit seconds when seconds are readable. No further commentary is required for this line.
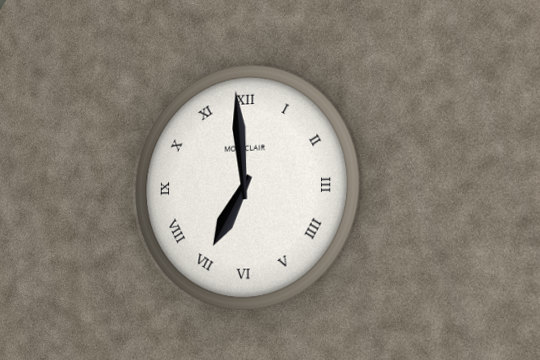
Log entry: 6,59
